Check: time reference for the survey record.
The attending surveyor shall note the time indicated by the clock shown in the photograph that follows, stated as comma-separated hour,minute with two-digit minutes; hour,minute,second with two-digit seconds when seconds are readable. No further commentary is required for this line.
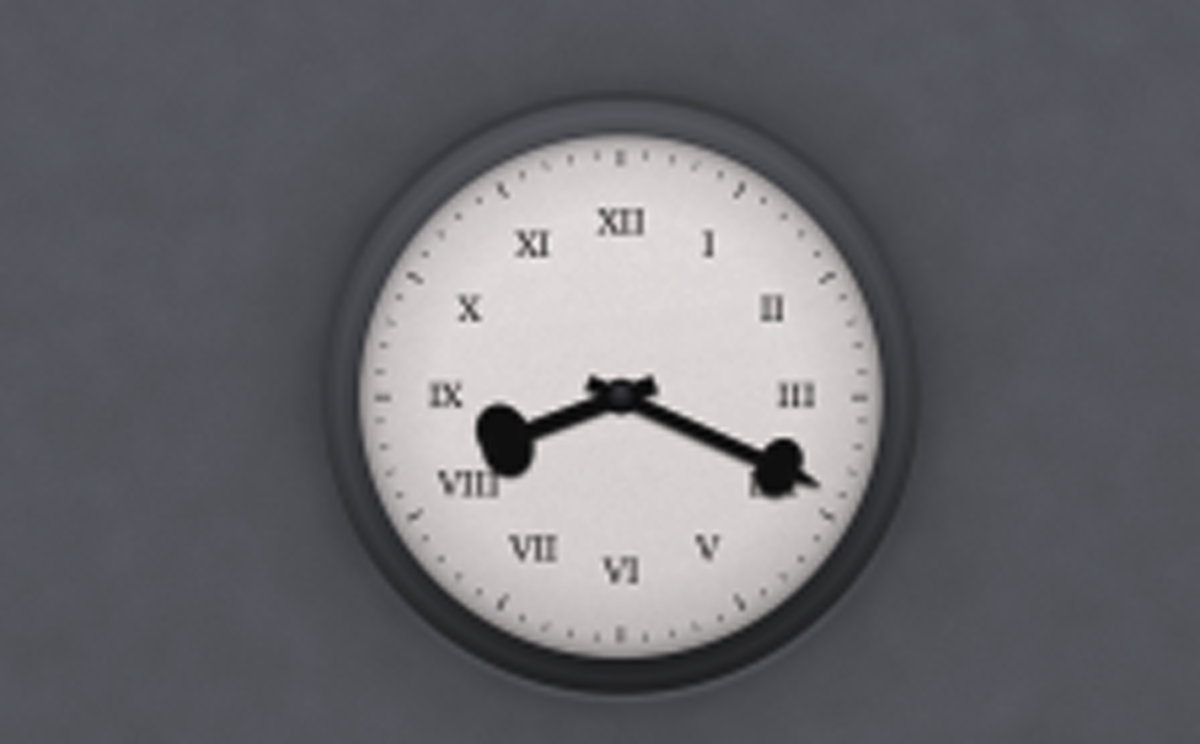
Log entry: 8,19
